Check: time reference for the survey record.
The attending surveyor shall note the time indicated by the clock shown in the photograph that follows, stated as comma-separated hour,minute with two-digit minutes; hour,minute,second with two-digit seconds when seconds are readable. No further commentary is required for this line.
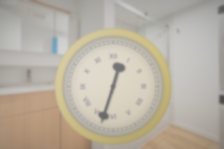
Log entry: 12,33
